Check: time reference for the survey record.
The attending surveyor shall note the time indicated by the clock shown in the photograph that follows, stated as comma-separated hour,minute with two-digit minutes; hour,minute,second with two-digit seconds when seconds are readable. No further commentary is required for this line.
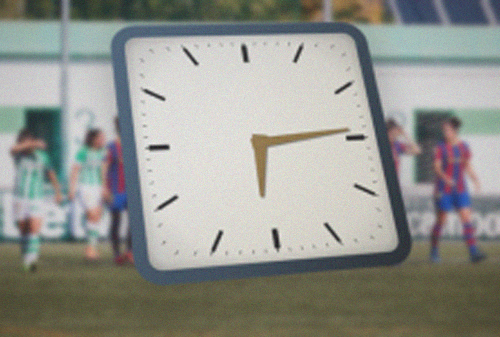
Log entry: 6,14
